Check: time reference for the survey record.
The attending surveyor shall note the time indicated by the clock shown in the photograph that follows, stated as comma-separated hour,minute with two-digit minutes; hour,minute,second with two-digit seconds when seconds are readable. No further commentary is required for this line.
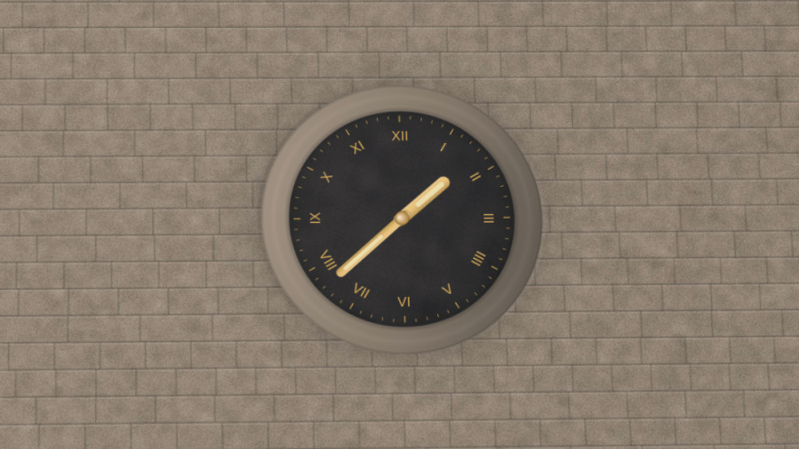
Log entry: 1,38
